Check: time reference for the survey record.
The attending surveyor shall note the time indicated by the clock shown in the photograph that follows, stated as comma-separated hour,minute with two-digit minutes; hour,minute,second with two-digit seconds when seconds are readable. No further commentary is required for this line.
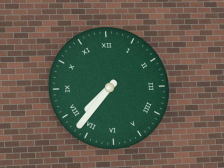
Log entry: 7,37
